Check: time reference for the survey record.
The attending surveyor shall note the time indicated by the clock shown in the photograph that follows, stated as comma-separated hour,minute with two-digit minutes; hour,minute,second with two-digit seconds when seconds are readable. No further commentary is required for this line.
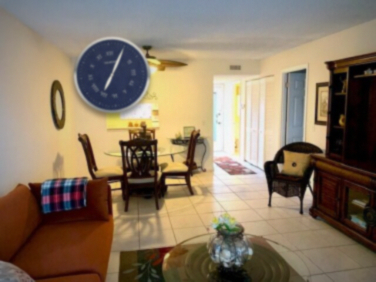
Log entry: 7,05
